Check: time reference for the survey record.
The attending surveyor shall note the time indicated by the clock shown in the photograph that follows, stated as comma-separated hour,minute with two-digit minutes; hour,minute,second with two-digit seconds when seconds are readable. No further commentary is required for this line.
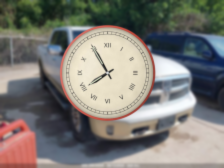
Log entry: 7,55
